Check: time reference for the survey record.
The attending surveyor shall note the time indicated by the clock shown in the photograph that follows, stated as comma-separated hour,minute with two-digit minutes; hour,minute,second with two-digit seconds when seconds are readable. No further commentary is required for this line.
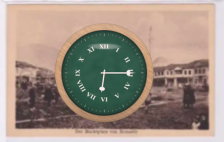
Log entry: 6,15
